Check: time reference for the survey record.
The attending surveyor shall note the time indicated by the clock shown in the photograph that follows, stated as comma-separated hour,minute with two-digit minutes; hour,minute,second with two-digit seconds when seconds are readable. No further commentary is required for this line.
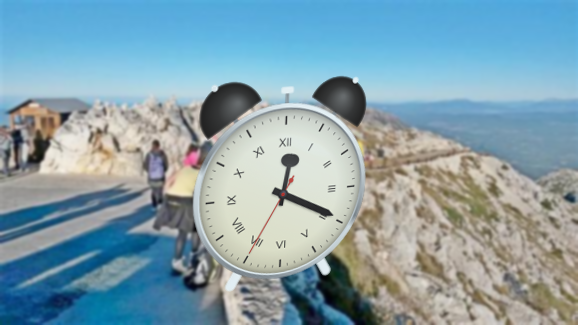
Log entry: 12,19,35
